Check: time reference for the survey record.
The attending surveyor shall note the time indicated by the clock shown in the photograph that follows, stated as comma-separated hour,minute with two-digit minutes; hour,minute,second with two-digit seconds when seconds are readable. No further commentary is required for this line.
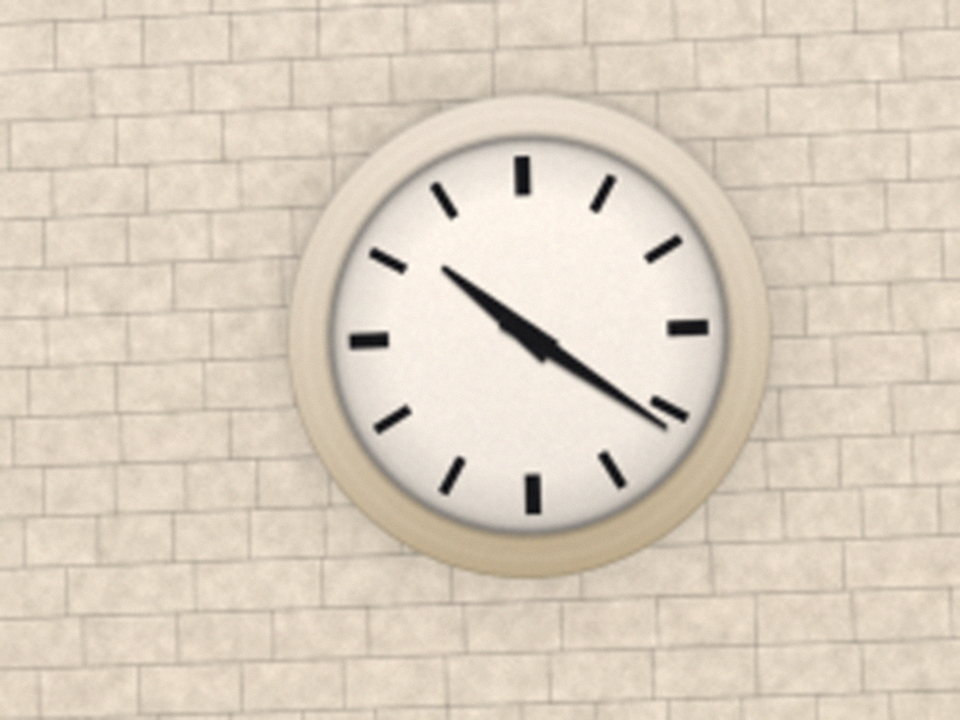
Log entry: 10,21
